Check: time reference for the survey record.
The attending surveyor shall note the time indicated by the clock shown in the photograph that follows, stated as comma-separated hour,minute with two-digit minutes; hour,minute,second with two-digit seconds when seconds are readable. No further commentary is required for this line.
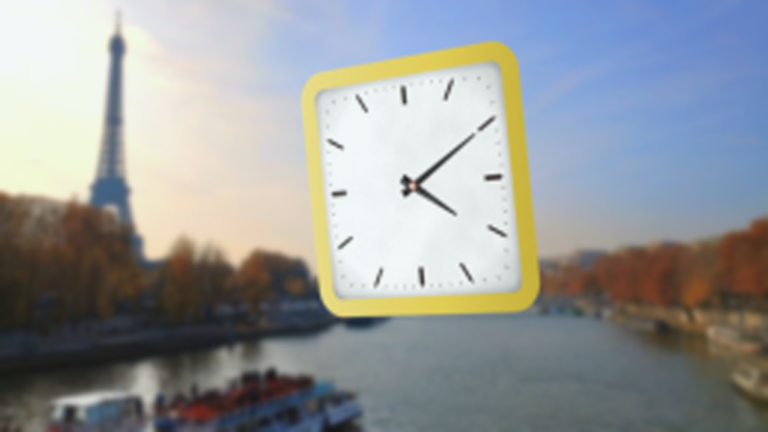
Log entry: 4,10
